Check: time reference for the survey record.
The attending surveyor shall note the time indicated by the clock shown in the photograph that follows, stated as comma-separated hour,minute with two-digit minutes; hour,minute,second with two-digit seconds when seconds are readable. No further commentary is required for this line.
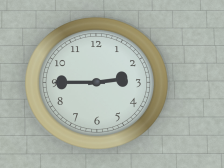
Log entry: 2,45
